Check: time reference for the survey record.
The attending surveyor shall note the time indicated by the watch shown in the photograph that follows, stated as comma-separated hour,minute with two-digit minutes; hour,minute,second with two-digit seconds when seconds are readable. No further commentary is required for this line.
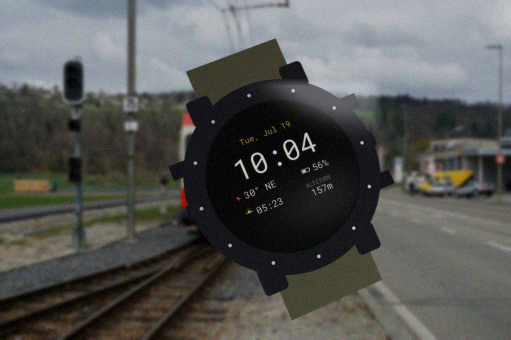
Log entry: 10,04
